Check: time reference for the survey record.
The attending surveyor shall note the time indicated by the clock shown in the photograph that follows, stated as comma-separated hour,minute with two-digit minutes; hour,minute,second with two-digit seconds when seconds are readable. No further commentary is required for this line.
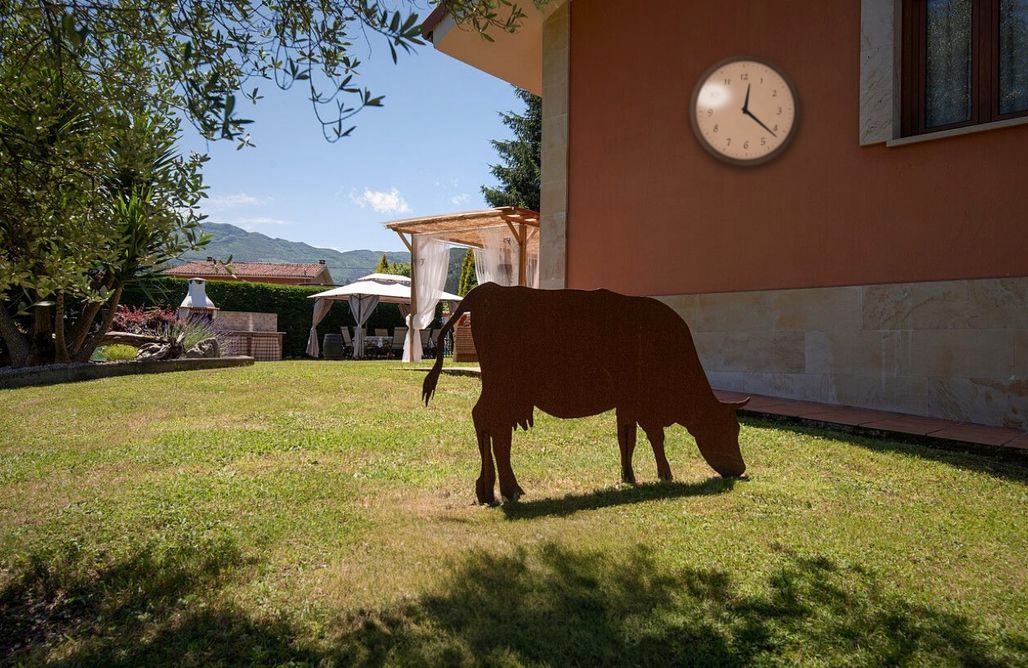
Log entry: 12,22
